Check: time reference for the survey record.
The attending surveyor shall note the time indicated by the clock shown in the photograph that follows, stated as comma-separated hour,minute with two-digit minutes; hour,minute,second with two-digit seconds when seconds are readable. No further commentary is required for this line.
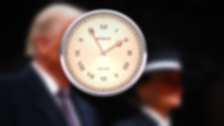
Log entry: 1,55
